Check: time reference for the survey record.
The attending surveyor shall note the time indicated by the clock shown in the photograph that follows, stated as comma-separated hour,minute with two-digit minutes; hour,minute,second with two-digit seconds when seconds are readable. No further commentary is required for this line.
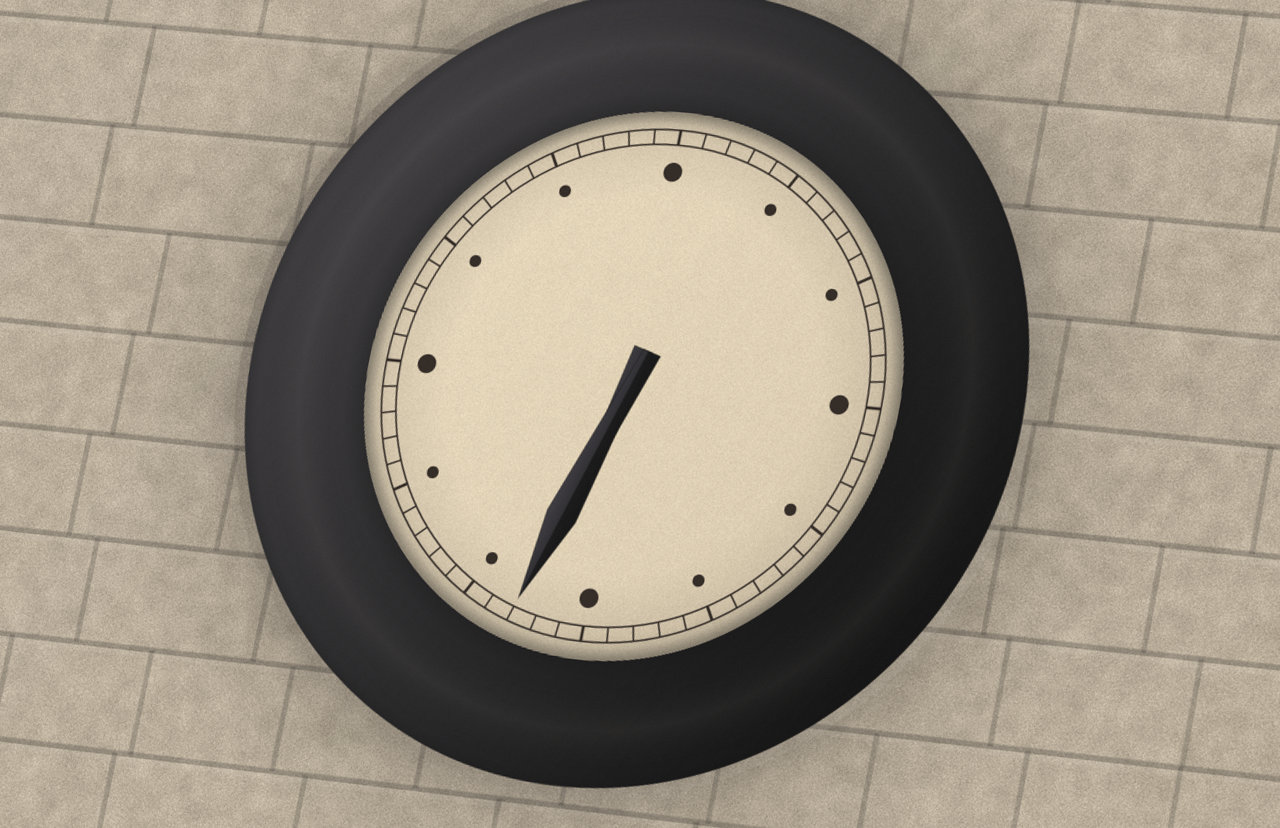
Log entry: 6,33
